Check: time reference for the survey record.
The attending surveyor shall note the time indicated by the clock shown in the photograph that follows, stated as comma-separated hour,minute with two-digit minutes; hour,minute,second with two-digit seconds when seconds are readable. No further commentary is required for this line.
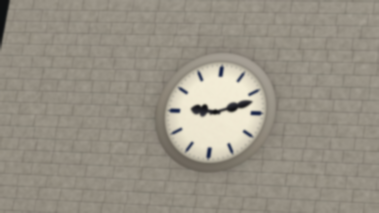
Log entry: 9,12
